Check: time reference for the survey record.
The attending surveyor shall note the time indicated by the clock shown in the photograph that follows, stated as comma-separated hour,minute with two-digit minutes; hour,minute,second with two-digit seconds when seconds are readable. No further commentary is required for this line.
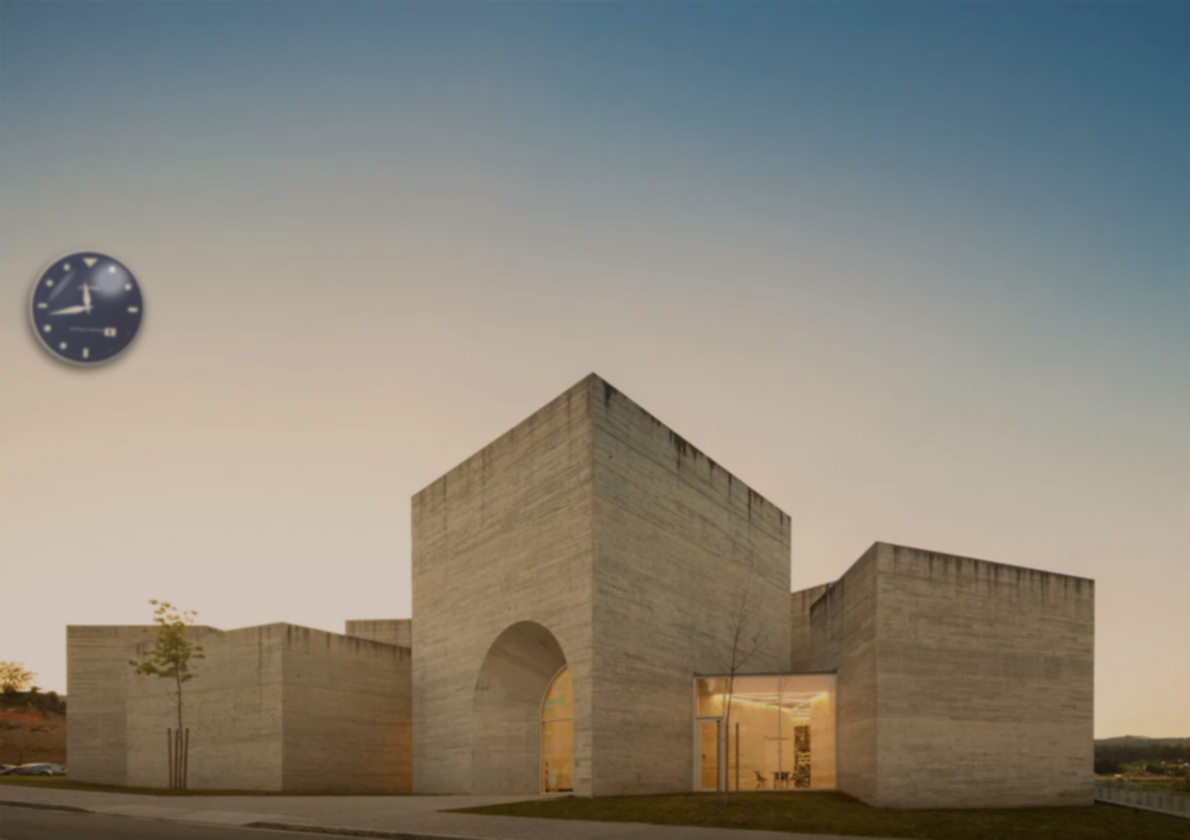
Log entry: 11,43
